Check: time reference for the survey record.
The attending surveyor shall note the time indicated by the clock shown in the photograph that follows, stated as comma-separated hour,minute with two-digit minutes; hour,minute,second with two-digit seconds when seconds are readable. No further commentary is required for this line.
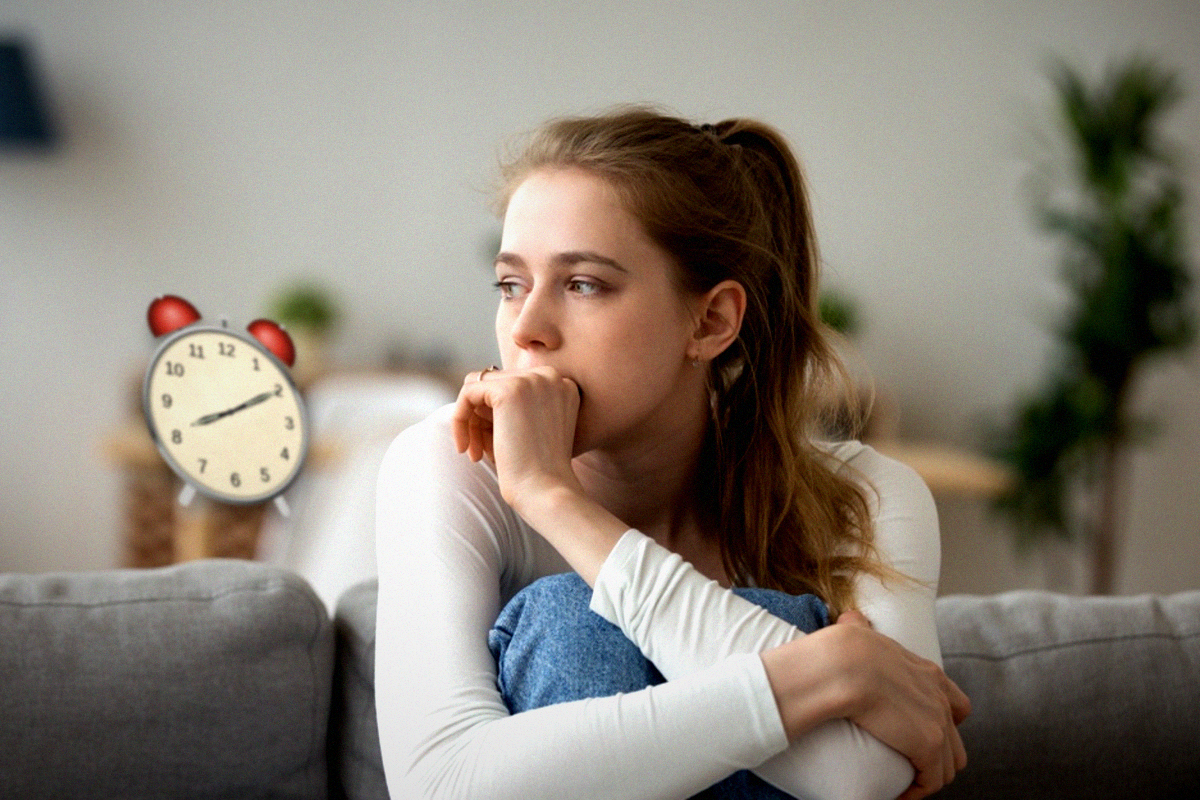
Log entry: 8,10
